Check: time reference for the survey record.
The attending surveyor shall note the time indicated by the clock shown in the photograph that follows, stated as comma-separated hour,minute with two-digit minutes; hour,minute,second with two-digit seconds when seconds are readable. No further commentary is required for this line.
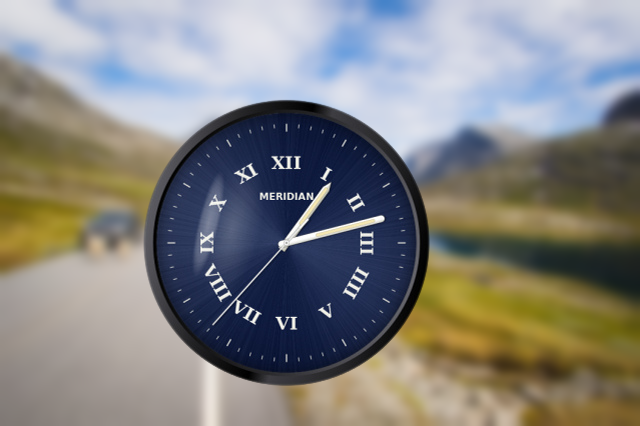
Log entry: 1,12,37
